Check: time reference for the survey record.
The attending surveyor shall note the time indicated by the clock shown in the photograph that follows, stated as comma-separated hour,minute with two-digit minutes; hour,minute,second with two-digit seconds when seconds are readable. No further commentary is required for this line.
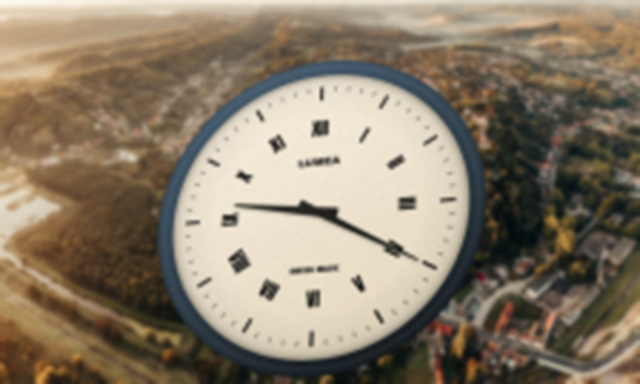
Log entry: 9,20
